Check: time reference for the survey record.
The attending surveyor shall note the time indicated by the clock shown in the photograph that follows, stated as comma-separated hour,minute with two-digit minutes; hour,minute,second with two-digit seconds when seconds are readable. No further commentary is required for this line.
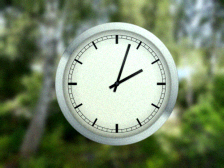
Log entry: 2,03
